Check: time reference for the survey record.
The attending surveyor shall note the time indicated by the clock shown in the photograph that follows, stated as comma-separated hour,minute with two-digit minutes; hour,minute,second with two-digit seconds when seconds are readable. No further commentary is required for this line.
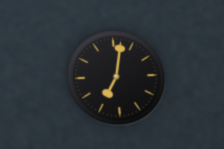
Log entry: 7,02
